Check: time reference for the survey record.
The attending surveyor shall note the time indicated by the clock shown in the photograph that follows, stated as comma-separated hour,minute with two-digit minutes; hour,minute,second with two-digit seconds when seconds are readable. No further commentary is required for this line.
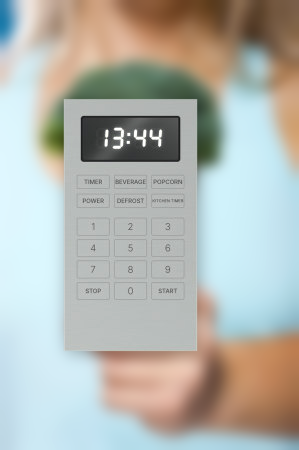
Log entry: 13,44
